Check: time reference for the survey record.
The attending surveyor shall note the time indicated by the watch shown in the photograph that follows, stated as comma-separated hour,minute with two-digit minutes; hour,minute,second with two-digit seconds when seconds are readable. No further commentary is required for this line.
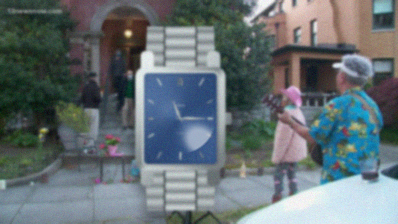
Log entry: 11,15
